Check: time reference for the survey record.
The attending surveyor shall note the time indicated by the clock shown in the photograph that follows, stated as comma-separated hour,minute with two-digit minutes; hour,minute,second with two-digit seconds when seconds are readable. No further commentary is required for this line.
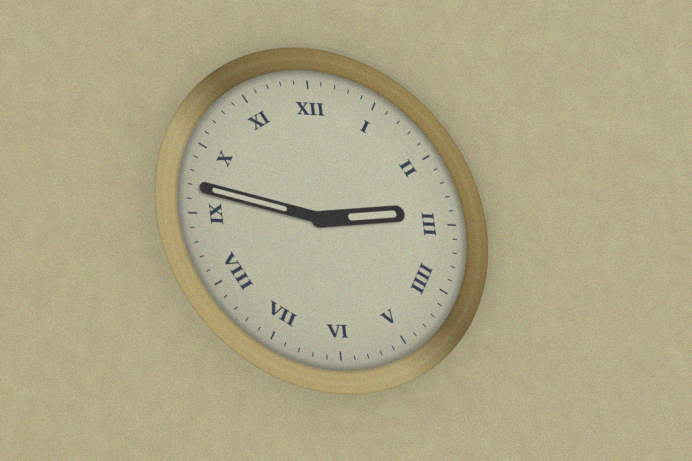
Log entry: 2,47
